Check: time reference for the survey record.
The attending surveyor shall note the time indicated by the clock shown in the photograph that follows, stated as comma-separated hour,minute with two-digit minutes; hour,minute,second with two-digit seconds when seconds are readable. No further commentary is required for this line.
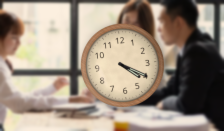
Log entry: 4,20
